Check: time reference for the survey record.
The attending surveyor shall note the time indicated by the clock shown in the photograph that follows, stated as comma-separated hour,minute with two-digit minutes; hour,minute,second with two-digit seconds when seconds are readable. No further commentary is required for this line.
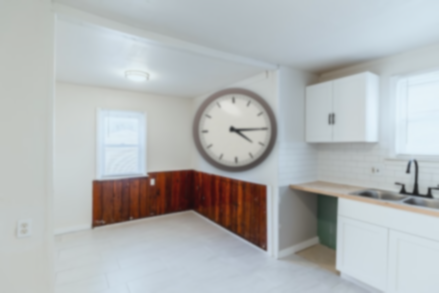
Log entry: 4,15
